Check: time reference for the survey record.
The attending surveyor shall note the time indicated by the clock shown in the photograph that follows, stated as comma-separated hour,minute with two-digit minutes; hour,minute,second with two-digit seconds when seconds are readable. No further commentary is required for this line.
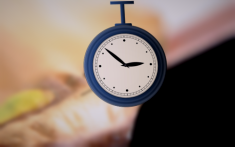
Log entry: 2,52
